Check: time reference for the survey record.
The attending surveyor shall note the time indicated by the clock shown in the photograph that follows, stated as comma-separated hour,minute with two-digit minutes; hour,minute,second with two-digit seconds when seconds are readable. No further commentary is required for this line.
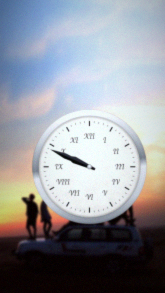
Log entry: 9,49
